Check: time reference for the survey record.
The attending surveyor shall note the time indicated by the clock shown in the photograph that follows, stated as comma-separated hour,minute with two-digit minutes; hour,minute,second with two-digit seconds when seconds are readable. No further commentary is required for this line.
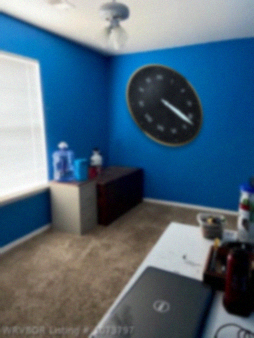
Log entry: 4,22
